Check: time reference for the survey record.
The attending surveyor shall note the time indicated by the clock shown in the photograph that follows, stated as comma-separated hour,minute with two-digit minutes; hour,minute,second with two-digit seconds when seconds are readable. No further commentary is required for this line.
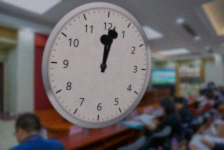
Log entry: 12,02
